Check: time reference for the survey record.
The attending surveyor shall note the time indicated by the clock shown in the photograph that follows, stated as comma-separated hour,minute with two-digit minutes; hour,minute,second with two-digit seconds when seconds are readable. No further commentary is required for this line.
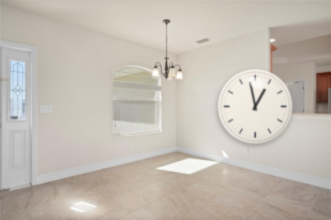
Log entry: 12,58
